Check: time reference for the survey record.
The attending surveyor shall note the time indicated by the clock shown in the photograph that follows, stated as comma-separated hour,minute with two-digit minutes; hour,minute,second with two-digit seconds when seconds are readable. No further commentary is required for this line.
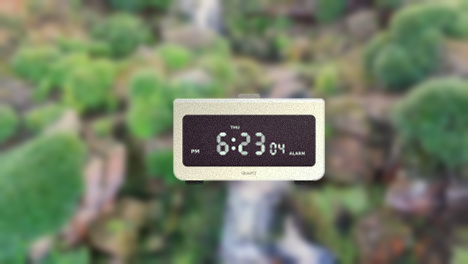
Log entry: 6,23,04
